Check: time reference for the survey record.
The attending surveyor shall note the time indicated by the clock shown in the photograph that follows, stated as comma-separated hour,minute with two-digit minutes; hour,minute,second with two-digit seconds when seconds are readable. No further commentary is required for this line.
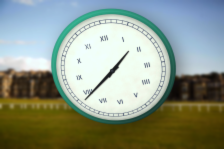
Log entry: 1,39
